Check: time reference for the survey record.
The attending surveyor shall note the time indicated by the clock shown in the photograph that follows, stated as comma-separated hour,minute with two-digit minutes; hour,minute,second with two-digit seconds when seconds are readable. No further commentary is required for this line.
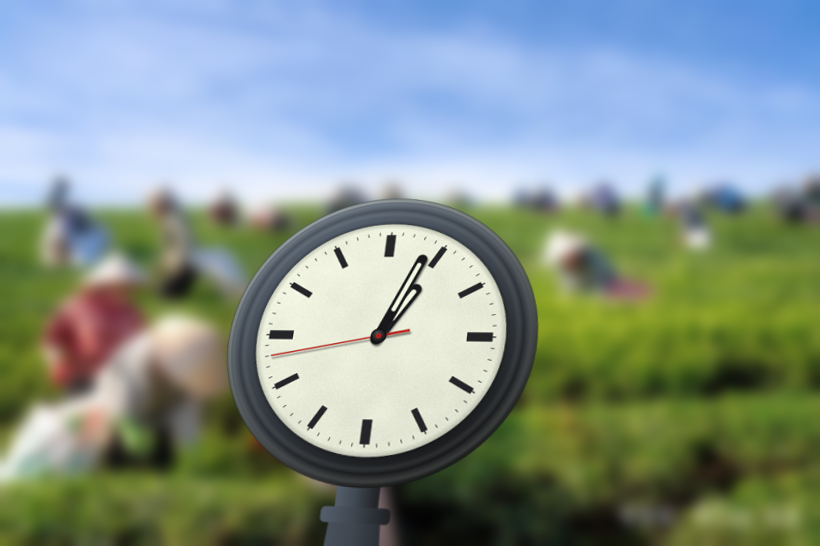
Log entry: 1,03,43
